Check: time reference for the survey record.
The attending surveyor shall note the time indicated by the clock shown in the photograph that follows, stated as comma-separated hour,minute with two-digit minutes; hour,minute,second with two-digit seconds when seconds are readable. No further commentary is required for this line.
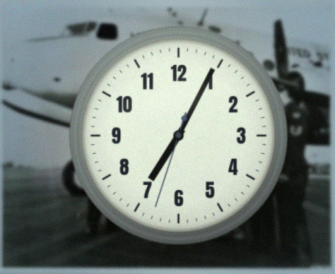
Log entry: 7,04,33
